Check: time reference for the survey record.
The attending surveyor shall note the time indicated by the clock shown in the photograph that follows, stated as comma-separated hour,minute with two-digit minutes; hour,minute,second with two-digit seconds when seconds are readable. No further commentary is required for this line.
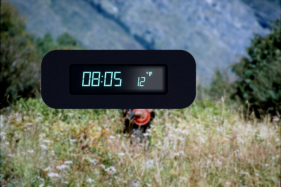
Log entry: 8,05
